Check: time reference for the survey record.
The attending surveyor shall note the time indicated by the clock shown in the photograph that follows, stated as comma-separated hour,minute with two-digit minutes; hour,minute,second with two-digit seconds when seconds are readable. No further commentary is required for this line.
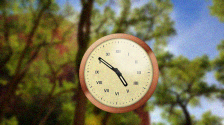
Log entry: 4,51
